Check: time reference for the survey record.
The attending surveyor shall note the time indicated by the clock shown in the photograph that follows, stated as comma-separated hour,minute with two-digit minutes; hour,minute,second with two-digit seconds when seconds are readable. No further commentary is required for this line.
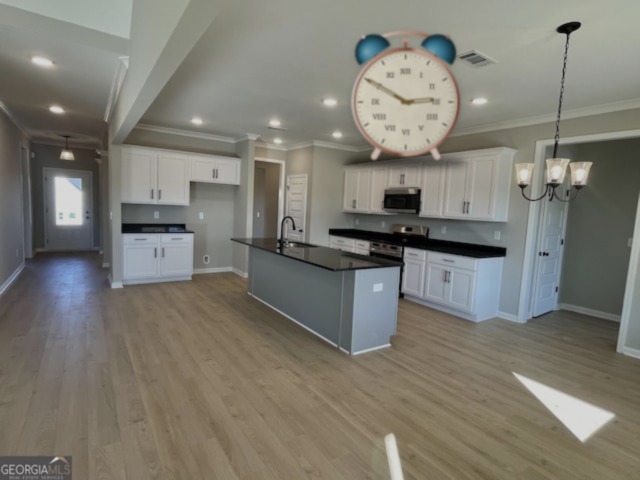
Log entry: 2,50
